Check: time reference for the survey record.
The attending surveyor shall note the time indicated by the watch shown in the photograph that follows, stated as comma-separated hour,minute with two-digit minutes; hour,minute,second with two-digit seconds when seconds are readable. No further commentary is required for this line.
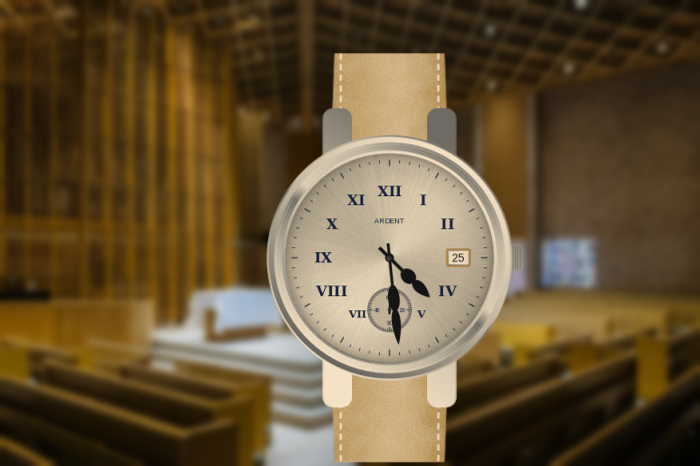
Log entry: 4,29
